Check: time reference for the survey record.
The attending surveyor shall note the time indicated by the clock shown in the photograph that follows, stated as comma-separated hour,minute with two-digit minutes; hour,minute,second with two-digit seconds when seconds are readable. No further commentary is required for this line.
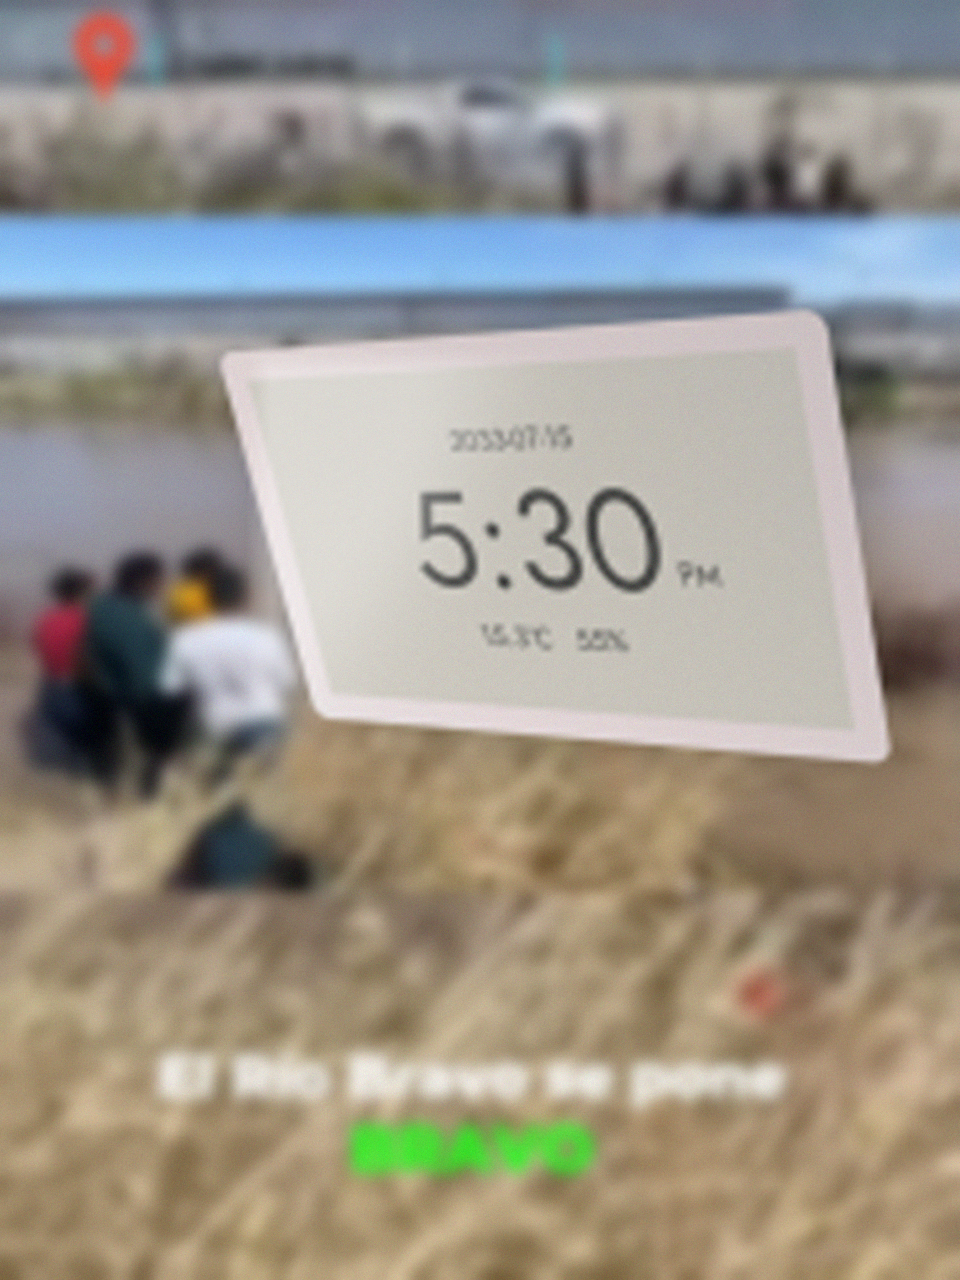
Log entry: 5,30
